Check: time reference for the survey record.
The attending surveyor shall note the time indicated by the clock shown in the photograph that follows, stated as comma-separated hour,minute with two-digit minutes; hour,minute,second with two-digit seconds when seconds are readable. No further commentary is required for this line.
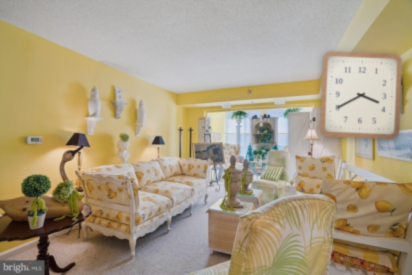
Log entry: 3,40
